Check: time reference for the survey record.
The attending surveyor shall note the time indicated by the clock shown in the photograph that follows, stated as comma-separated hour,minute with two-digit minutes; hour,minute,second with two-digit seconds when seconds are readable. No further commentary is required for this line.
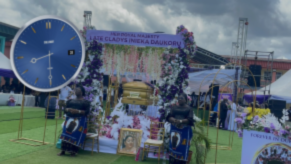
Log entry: 8,30
